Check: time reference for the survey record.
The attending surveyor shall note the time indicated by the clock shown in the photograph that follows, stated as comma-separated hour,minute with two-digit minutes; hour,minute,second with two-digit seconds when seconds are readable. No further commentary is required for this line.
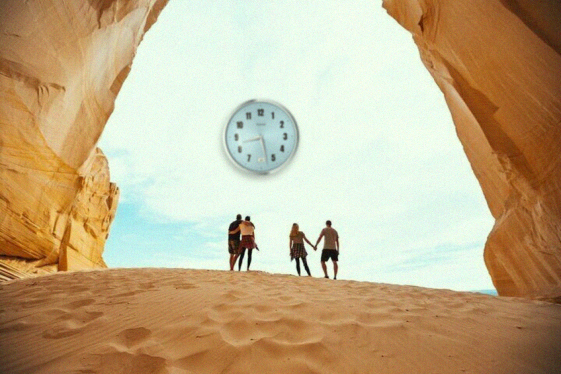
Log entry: 8,28
